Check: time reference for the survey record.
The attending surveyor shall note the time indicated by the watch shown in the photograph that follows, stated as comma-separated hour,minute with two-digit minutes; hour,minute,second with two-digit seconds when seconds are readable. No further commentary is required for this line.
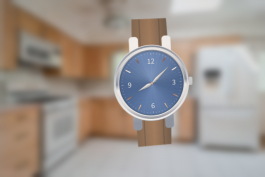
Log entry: 8,08
